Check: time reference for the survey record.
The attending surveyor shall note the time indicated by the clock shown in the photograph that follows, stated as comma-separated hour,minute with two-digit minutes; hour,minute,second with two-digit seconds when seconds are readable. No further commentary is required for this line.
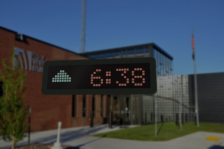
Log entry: 6,38
